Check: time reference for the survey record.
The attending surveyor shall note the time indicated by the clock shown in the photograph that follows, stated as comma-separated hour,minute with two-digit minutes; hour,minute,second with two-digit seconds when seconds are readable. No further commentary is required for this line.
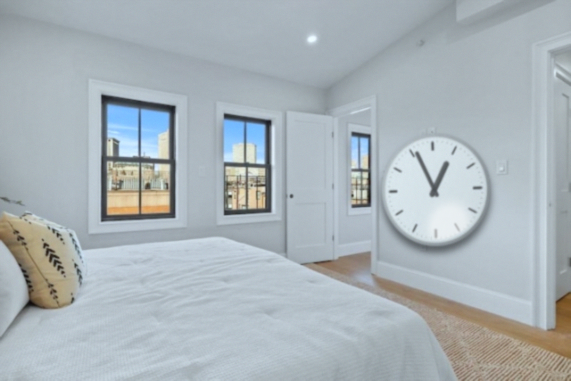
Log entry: 12,56
